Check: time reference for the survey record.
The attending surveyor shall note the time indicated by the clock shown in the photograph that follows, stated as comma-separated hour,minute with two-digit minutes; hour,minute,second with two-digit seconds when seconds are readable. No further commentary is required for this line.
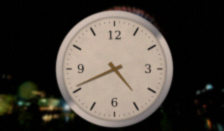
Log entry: 4,41
